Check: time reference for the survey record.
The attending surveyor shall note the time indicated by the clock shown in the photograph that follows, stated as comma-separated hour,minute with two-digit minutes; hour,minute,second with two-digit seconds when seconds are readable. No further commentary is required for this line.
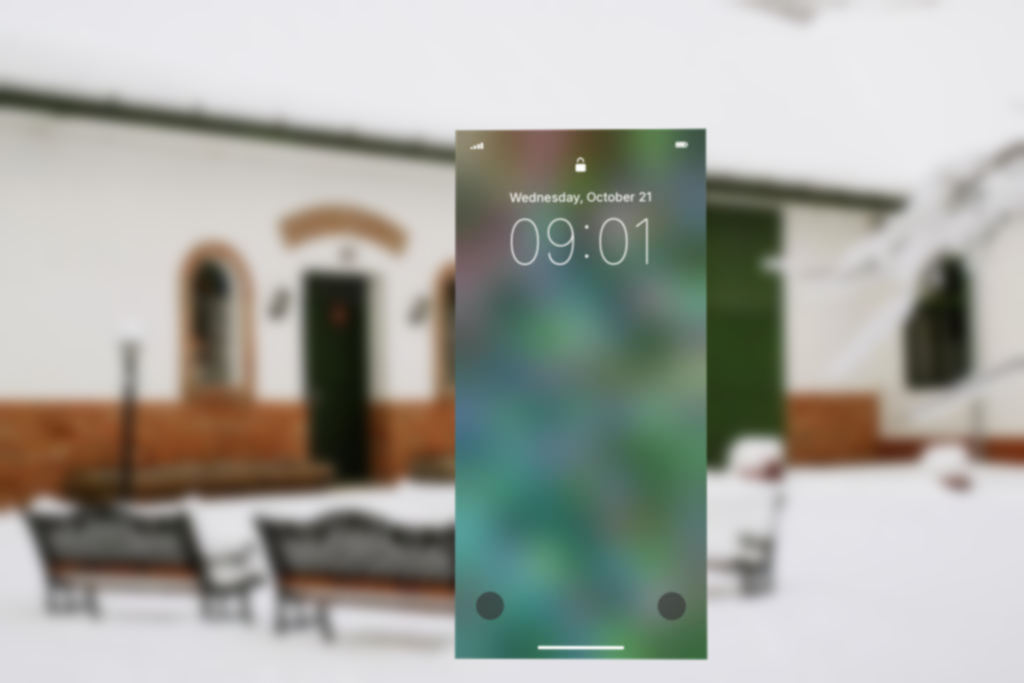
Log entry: 9,01
